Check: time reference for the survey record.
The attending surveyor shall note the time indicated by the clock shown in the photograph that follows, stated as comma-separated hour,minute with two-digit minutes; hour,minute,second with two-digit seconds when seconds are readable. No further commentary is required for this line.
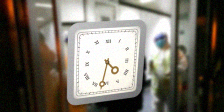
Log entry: 4,32
